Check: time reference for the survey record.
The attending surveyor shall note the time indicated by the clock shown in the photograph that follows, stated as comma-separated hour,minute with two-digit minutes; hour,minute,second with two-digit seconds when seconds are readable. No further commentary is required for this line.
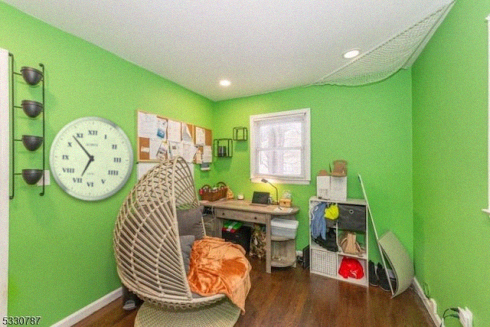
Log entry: 6,53
